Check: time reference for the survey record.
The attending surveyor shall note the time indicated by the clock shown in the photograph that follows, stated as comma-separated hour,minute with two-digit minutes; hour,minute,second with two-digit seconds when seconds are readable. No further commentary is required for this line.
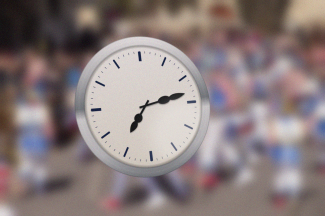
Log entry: 7,13
